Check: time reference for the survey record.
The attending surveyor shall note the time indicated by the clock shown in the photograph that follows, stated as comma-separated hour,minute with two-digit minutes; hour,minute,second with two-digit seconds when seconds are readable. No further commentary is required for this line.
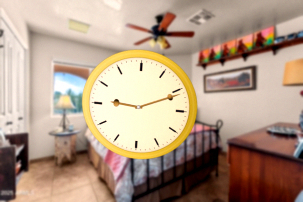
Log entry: 9,11
